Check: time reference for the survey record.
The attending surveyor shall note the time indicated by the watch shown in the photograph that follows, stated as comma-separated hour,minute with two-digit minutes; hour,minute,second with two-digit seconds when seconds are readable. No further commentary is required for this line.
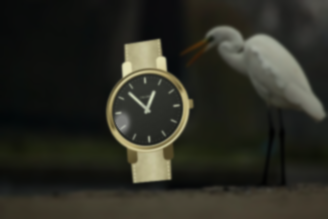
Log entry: 12,53
